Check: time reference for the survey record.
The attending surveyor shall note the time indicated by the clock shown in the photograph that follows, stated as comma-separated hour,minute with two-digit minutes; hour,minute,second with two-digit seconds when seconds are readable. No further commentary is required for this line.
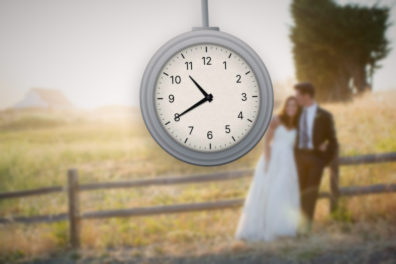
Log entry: 10,40
